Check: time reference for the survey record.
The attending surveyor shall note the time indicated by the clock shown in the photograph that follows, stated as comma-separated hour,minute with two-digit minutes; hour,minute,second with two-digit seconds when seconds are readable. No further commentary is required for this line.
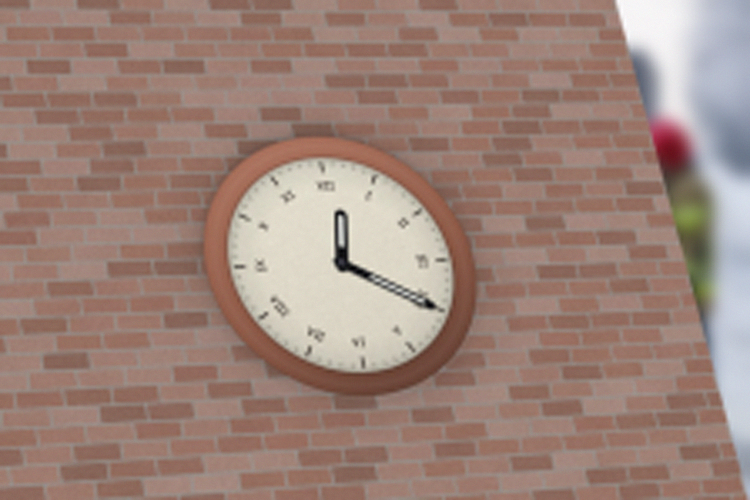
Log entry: 12,20
